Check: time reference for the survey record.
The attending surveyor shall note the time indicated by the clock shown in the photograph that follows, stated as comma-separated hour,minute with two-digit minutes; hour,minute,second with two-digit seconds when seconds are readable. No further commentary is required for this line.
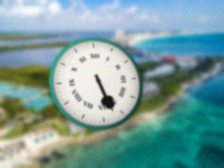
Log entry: 5,27
